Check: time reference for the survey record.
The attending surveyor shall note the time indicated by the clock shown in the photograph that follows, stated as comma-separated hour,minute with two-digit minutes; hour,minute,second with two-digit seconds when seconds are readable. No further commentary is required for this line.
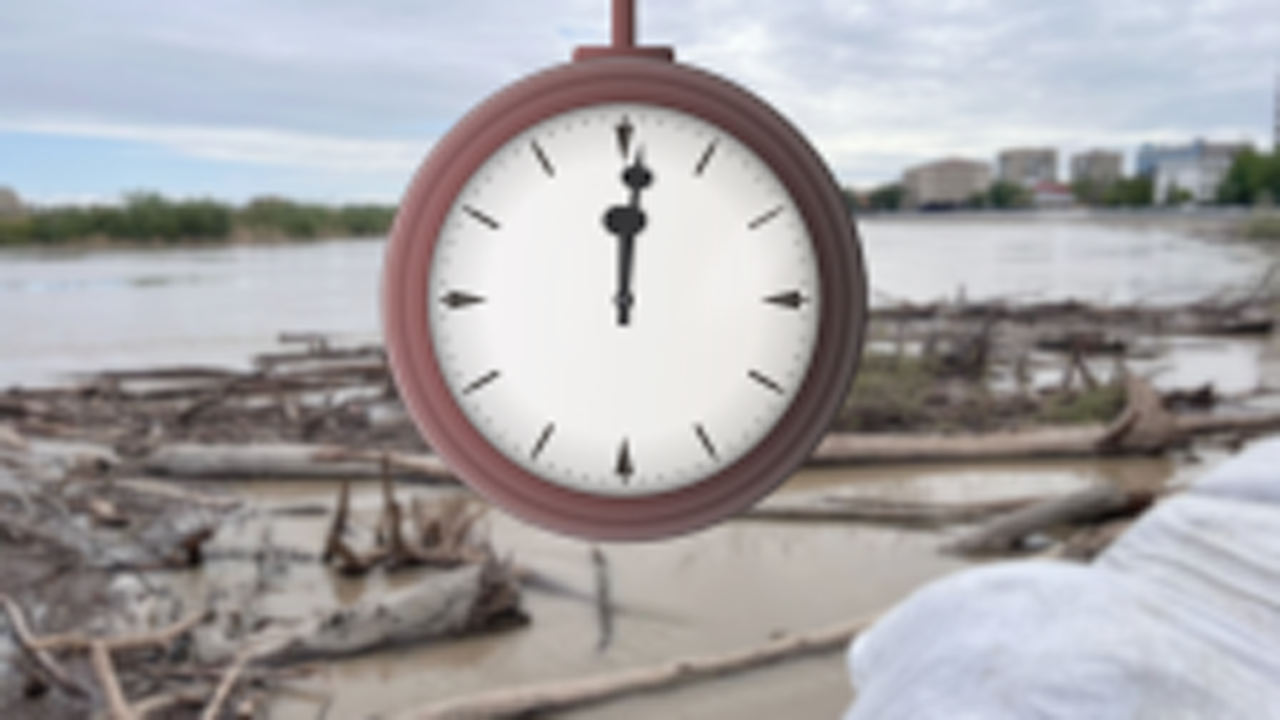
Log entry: 12,01
